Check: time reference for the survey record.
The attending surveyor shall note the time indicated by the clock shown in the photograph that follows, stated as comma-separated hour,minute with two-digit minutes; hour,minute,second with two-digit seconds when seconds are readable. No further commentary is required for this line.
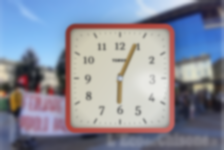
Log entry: 6,04
